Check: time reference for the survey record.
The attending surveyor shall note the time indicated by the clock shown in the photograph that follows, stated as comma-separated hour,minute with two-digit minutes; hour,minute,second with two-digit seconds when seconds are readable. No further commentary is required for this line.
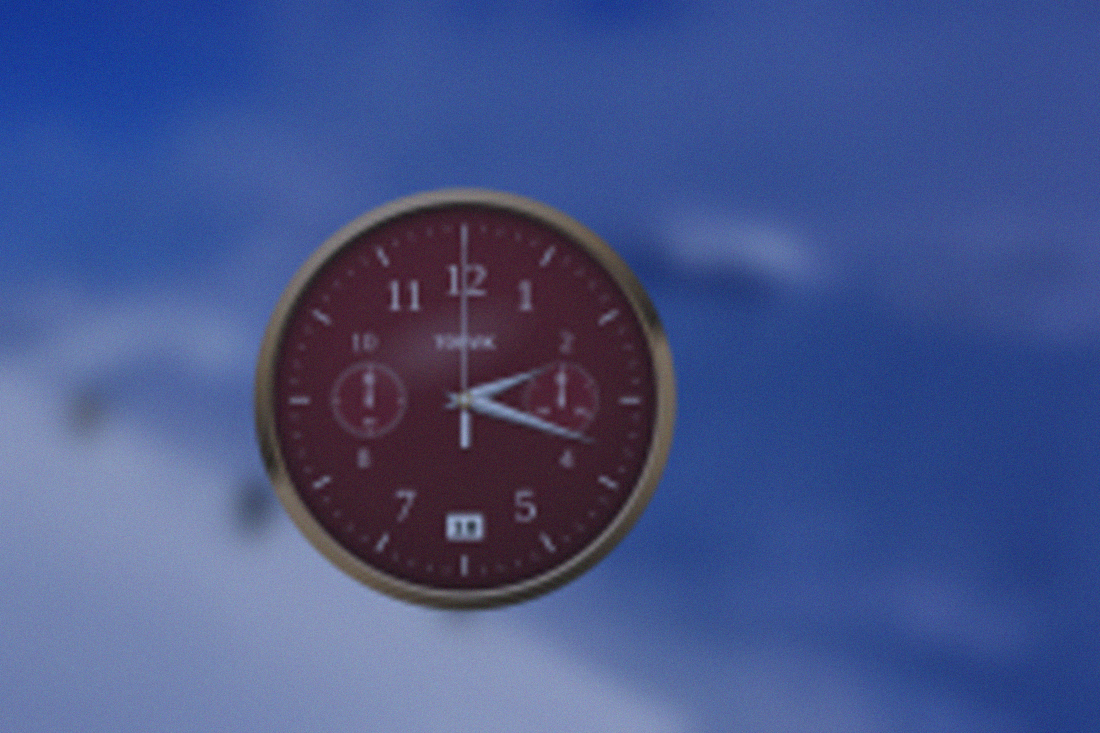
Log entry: 2,18
